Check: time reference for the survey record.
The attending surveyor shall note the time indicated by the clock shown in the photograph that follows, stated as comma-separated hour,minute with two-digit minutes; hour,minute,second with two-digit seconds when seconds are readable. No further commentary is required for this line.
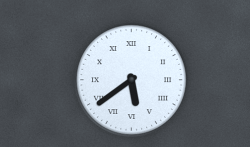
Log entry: 5,39
